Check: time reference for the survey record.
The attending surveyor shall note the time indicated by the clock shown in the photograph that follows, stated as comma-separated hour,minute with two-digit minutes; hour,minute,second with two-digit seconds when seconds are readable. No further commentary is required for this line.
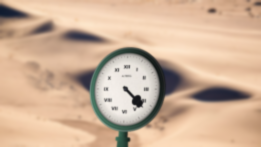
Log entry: 4,22
